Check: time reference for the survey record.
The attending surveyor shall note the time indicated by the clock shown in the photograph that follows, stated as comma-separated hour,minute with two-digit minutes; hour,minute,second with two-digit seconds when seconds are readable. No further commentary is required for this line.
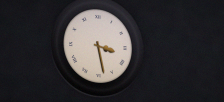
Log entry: 3,28
